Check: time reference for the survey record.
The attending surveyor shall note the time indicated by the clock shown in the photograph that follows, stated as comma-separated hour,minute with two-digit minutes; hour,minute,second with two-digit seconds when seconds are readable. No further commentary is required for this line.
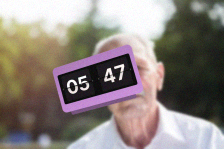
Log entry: 5,47
